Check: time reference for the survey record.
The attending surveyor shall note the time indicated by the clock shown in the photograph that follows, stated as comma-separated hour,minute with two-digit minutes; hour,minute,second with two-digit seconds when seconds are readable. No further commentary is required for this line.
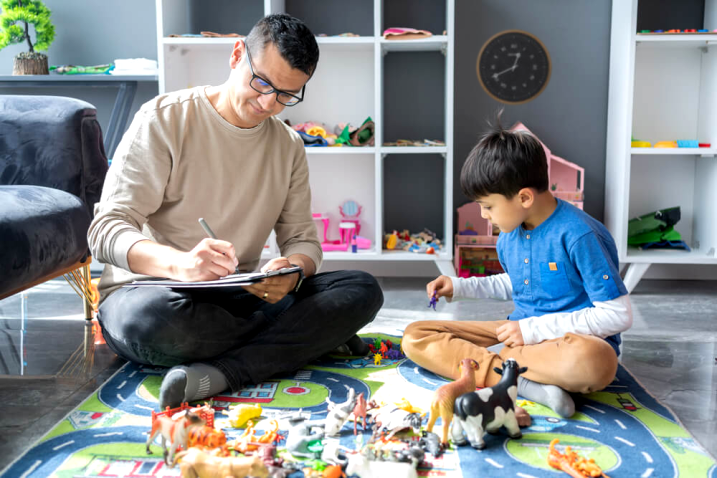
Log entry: 12,41
